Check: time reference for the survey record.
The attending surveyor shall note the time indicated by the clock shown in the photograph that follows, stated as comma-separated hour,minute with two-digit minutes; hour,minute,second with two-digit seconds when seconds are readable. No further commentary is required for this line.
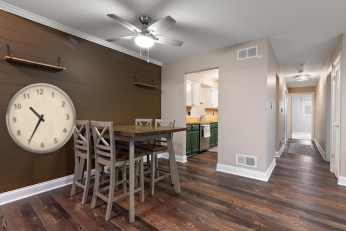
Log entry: 10,35
